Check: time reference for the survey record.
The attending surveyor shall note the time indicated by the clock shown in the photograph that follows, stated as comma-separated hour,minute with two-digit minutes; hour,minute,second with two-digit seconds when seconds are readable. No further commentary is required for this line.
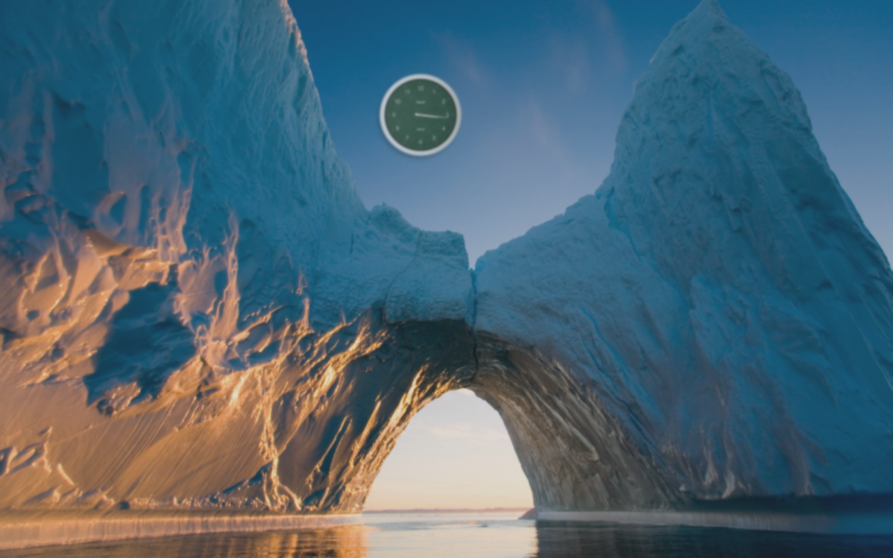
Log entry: 3,16
